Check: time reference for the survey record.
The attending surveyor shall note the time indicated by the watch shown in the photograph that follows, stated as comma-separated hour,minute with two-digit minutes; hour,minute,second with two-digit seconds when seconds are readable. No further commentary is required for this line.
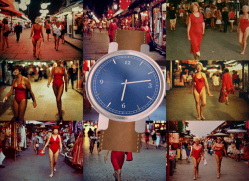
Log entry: 6,13
